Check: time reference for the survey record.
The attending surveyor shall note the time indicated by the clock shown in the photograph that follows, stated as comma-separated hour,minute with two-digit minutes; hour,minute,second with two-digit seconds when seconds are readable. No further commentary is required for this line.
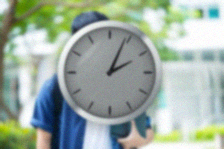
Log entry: 2,04
